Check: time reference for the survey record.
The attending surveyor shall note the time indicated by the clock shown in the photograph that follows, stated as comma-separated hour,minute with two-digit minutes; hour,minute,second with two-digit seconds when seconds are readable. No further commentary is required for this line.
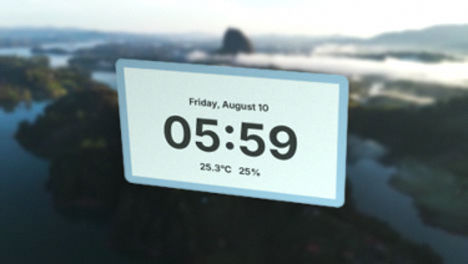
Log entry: 5,59
